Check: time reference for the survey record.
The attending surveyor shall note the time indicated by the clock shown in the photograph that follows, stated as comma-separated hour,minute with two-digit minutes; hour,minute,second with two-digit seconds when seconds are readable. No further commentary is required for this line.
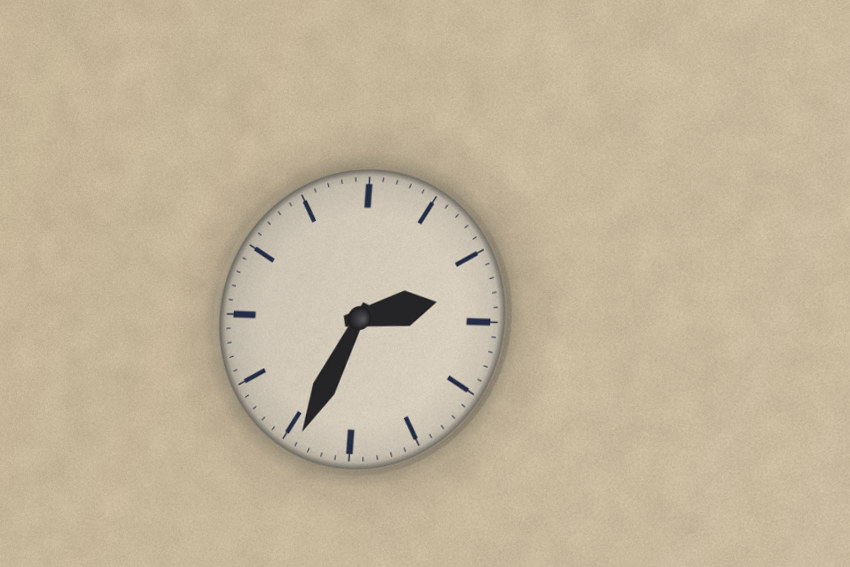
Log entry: 2,34
